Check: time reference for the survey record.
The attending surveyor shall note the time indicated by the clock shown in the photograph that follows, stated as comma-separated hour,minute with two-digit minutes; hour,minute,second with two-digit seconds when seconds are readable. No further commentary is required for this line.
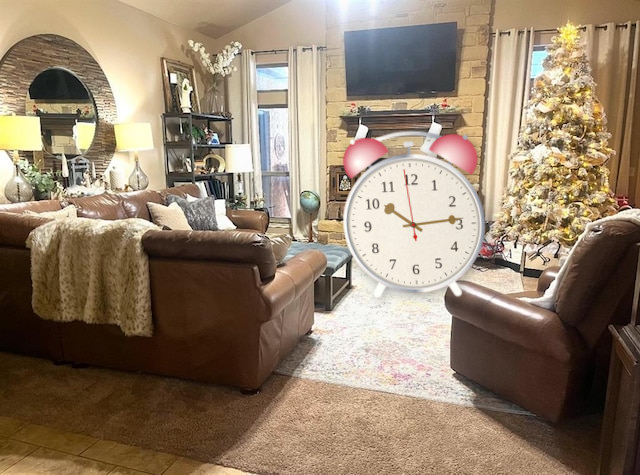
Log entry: 10,13,59
